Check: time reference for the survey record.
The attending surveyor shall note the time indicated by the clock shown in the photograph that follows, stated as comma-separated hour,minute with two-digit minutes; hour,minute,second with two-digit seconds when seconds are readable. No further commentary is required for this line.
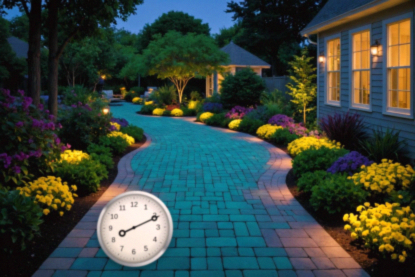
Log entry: 8,11
